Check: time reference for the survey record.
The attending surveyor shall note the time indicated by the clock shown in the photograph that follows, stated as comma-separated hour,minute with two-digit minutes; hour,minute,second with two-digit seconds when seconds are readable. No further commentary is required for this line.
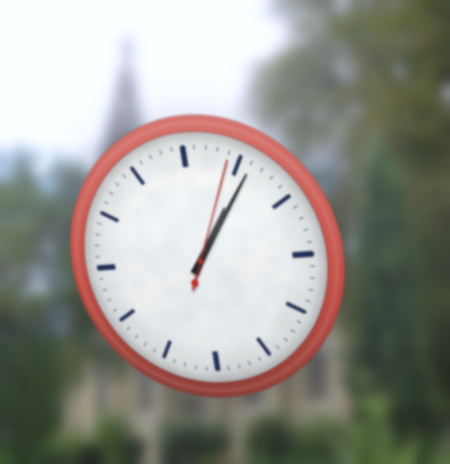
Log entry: 1,06,04
